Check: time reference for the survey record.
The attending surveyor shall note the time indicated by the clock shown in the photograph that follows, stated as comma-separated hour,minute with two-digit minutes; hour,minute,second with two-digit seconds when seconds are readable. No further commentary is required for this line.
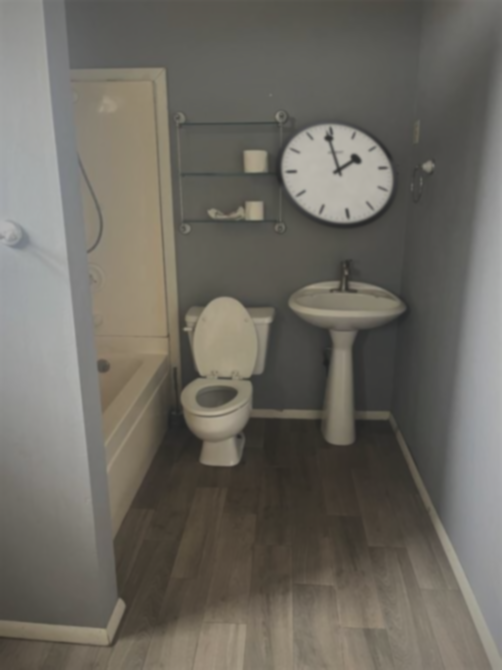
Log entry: 1,59
